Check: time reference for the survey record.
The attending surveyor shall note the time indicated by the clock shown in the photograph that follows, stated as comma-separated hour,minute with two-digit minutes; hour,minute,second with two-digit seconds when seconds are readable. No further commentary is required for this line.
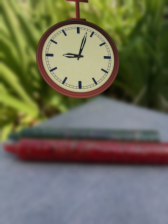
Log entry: 9,03
